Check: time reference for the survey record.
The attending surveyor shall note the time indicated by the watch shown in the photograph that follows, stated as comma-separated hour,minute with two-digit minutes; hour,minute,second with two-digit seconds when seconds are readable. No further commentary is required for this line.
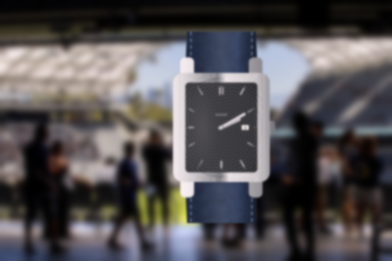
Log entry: 2,10
